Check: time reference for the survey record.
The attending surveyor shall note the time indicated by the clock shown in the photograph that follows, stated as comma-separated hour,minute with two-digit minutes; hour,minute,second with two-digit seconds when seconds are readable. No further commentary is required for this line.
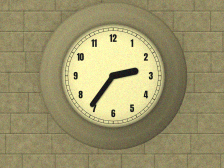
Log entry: 2,36
